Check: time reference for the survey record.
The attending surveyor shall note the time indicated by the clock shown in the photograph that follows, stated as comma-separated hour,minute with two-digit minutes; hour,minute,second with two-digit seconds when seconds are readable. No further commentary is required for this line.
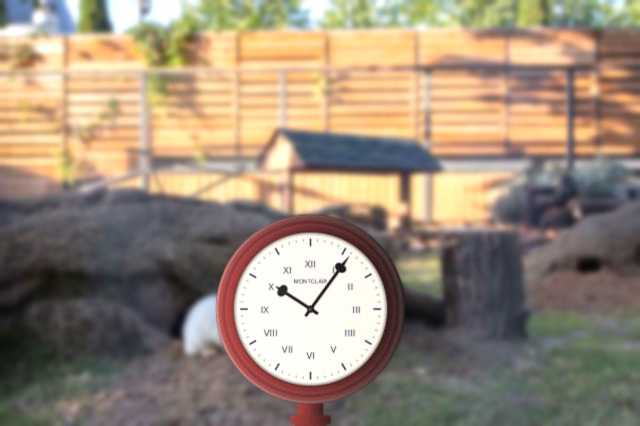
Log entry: 10,06
